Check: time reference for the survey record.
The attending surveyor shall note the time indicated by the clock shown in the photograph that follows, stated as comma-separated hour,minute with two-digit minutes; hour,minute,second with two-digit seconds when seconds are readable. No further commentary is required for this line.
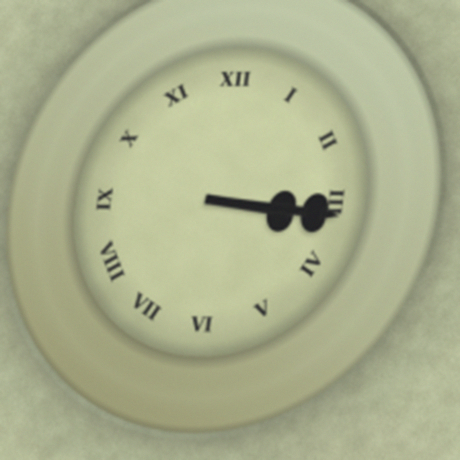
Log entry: 3,16
